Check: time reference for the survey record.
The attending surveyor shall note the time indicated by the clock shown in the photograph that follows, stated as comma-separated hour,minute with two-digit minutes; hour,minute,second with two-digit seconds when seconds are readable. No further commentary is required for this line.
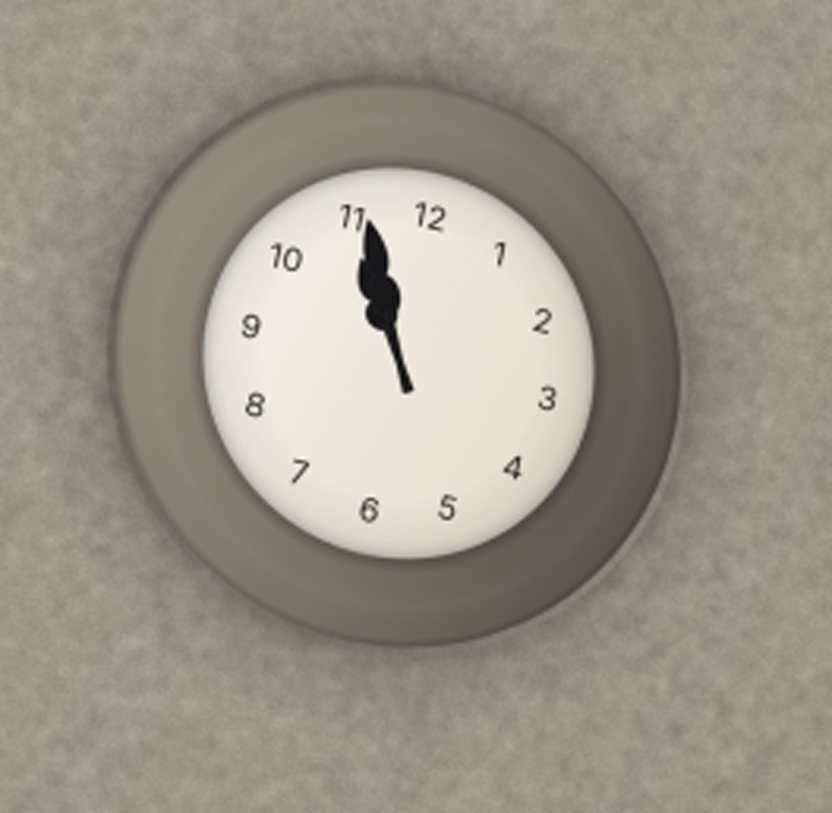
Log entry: 10,56
